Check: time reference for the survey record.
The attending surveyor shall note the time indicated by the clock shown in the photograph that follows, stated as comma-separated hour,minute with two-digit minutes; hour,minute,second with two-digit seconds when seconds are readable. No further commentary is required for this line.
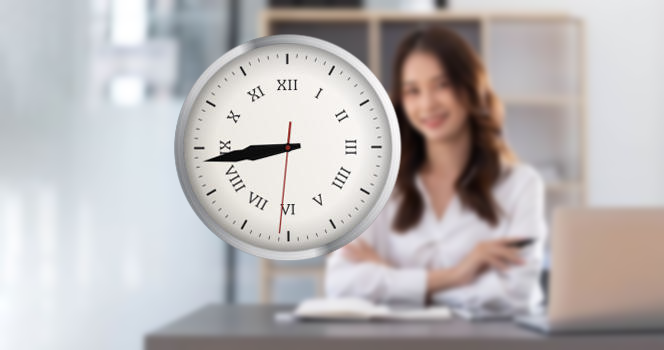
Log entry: 8,43,31
